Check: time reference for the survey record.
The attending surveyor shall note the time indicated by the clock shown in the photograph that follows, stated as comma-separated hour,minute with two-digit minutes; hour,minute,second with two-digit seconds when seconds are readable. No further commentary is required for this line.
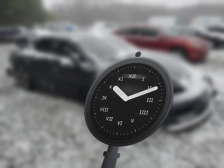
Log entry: 10,11
